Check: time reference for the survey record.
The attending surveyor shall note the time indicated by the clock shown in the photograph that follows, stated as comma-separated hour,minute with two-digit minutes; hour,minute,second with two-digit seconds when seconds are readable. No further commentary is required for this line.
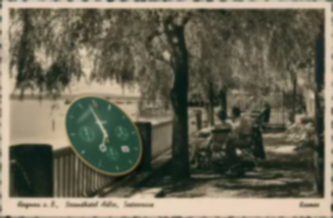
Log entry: 6,58
